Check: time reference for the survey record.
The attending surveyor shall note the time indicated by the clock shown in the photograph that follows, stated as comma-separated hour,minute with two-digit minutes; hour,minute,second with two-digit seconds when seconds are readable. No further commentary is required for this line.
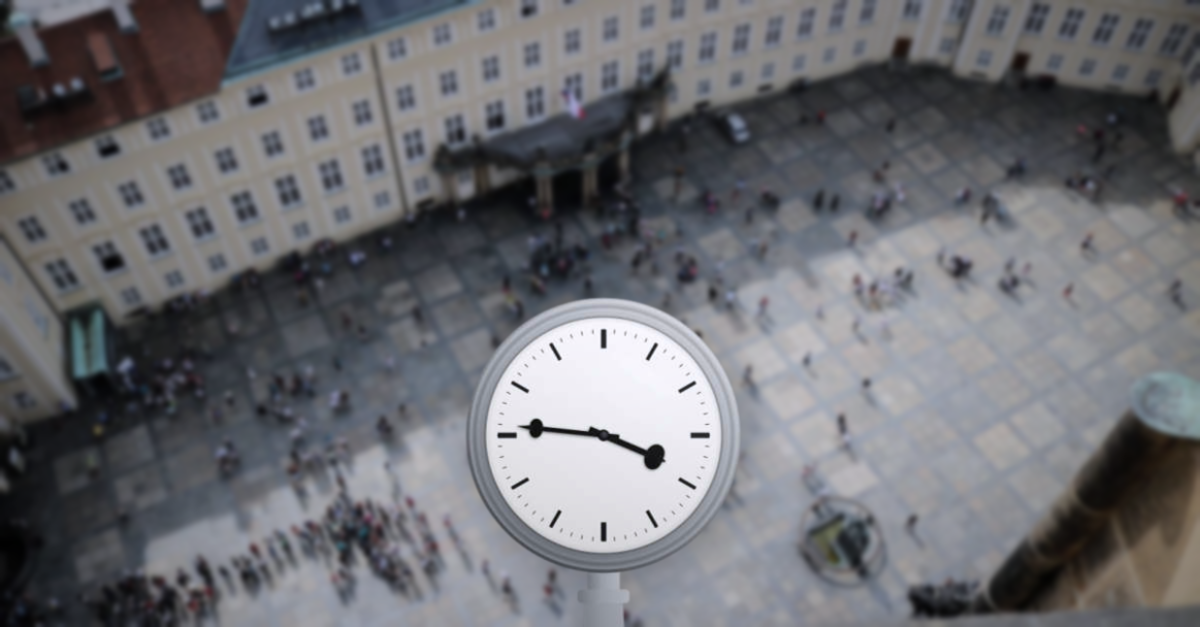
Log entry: 3,46
